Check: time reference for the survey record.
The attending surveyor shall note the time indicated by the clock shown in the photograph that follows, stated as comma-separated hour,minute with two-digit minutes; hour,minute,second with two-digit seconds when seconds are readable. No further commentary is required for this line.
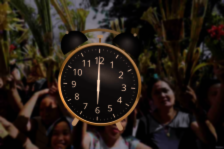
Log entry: 6,00
